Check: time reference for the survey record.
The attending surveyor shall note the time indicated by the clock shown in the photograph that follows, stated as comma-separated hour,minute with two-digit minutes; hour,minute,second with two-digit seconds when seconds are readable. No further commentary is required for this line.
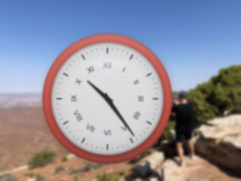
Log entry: 10,24
